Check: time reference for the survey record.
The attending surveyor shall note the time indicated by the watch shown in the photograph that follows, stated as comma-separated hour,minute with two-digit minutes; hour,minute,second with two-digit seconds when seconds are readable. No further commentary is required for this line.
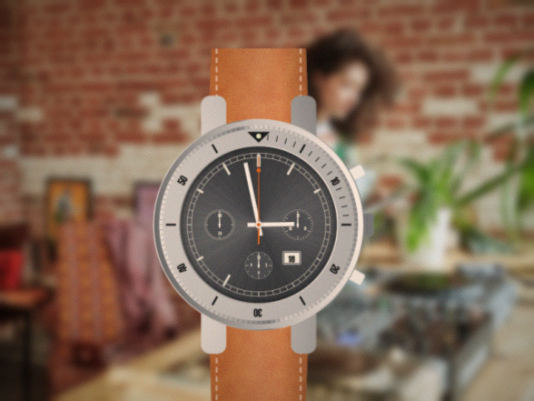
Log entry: 2,58
